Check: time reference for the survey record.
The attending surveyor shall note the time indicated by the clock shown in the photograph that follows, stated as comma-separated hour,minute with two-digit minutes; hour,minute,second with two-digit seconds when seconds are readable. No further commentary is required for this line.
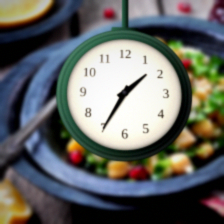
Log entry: 1,35
